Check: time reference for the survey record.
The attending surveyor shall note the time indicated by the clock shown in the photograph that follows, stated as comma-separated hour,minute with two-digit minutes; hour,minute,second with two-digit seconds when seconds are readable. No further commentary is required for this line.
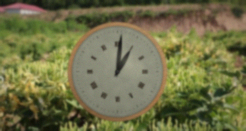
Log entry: 1,01
